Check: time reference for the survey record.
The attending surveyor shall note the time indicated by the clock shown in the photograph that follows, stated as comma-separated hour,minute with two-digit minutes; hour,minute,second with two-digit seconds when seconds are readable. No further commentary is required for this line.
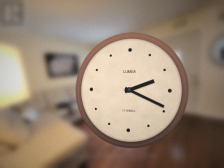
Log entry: 2,19
